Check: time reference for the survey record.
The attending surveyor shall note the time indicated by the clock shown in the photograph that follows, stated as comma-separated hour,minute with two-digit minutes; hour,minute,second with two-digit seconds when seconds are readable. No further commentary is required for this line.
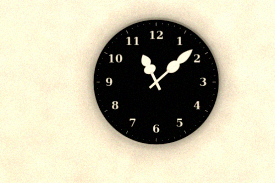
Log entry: 11,08
